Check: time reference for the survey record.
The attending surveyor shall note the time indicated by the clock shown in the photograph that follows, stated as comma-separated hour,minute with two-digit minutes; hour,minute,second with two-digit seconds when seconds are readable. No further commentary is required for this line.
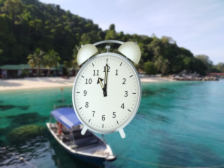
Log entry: 11,00
